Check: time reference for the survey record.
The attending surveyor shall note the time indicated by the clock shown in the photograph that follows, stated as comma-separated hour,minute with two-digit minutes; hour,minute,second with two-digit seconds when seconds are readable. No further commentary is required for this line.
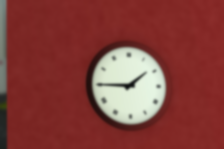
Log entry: 1,45
